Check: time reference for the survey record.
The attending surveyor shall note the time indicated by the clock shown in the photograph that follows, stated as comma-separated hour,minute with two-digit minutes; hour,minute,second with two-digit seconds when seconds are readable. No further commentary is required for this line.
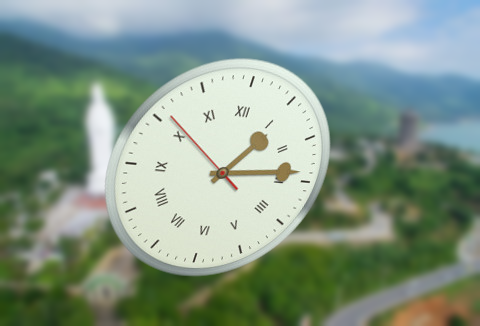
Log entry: 1,13,51
